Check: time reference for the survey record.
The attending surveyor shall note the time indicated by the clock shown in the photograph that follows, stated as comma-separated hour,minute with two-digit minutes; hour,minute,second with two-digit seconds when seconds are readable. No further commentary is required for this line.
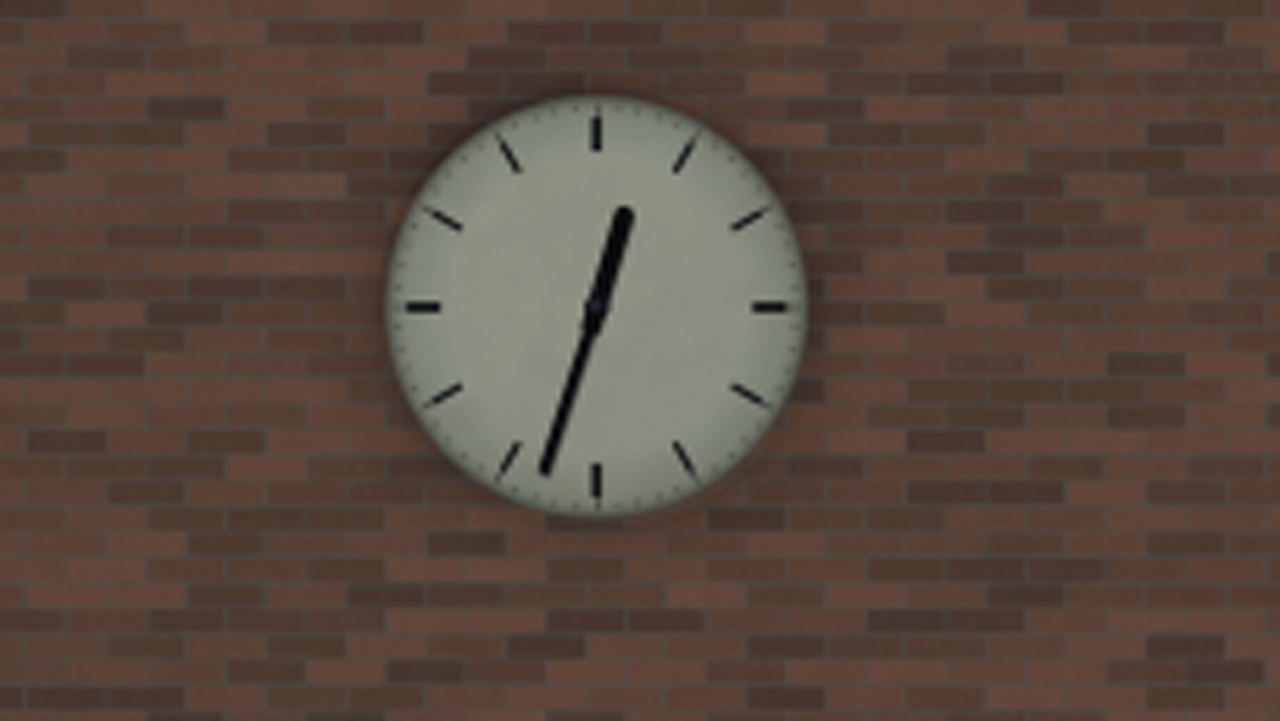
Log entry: 12,33
